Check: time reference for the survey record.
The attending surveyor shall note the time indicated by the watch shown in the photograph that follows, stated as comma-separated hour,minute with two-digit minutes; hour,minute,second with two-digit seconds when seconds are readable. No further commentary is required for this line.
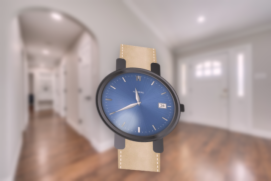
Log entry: 11,40
